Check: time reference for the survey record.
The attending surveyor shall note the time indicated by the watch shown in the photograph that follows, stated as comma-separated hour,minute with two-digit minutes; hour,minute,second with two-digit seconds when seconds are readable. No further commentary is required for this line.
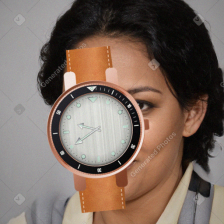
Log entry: 9,40
